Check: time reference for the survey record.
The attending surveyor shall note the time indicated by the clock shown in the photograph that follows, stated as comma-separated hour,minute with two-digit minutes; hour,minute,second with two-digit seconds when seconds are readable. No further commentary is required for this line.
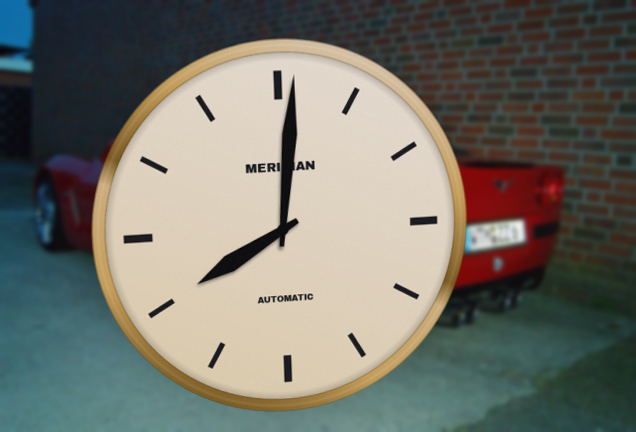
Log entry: 8,01
